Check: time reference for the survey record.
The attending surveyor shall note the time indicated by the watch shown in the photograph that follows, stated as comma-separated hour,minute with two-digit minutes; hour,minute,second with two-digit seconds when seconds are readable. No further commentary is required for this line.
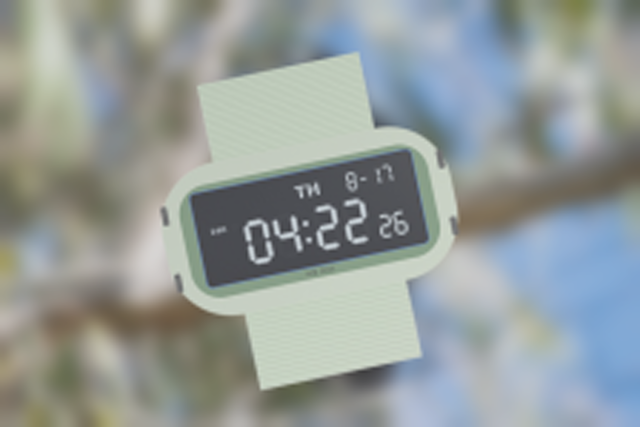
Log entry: 4,22,26
